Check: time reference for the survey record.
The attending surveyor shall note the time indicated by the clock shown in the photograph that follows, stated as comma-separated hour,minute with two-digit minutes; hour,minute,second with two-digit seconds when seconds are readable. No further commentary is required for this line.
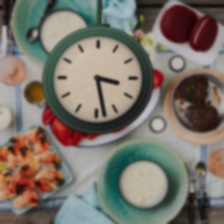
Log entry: 3,28
